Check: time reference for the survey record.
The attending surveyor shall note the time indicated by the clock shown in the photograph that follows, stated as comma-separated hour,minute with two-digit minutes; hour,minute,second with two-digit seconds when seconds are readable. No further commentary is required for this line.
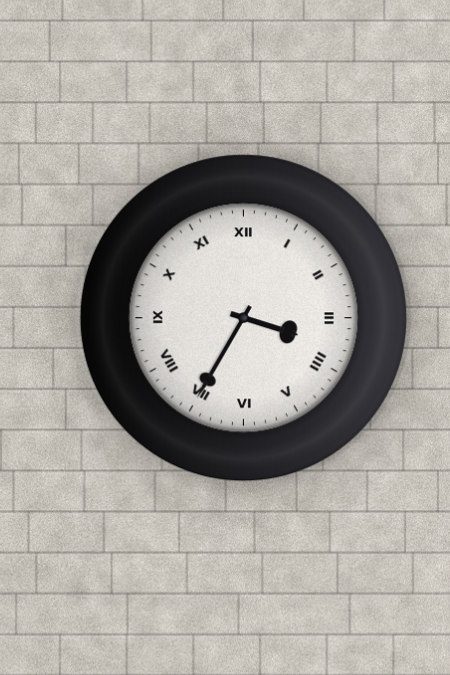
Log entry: 3,35
